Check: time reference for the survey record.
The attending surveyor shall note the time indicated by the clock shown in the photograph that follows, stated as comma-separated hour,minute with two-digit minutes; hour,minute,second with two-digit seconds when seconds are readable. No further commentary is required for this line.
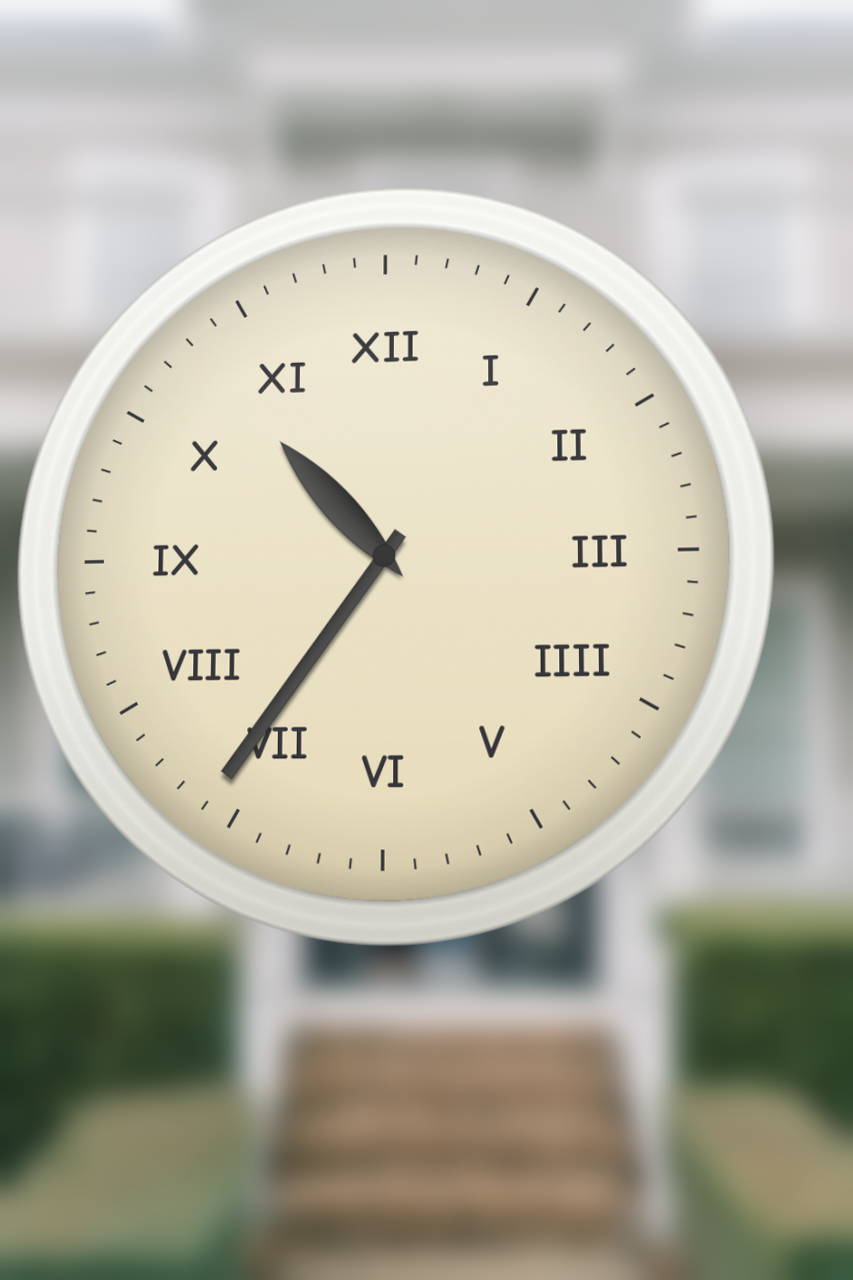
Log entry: 10,36
